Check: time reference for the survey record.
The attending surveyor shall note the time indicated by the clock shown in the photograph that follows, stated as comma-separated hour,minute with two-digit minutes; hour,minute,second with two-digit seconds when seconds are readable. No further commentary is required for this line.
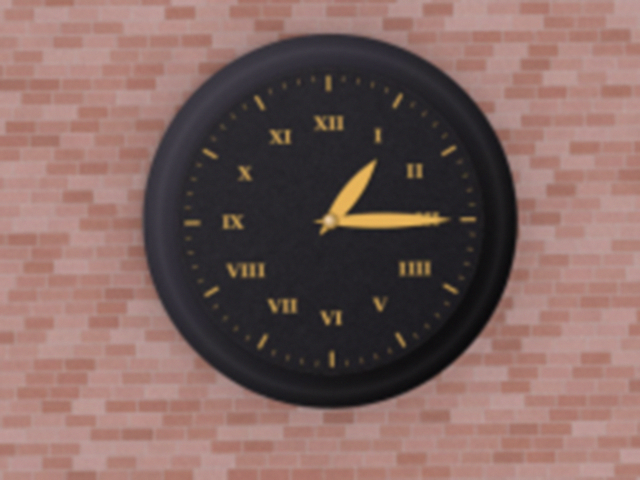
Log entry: 1,15
